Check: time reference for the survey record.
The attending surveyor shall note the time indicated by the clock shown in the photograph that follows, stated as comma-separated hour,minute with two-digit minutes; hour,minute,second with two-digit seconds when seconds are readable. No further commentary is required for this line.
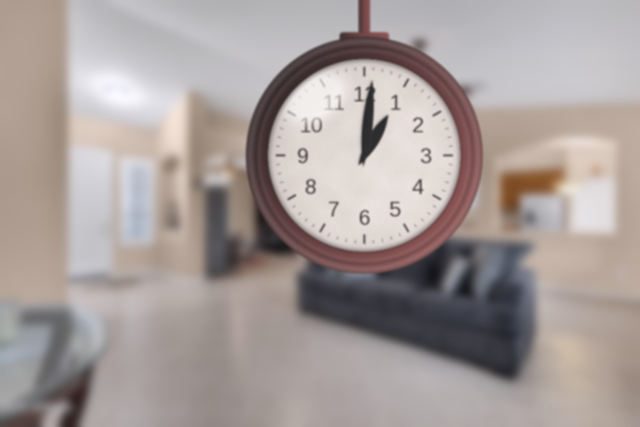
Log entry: 1,01
